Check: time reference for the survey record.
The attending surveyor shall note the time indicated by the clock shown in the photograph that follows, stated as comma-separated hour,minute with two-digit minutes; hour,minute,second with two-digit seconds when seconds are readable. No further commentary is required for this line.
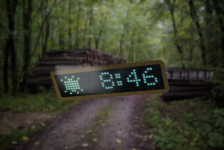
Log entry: 8,46
